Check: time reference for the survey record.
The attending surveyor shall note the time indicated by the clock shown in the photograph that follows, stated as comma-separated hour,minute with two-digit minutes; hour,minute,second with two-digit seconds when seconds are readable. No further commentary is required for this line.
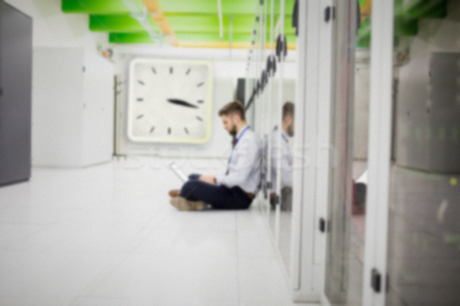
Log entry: 3,17
